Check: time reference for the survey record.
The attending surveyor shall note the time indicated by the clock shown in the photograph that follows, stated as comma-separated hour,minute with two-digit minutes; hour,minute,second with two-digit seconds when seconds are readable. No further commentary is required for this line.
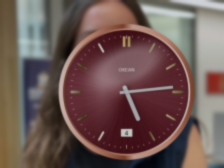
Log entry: 5,14
